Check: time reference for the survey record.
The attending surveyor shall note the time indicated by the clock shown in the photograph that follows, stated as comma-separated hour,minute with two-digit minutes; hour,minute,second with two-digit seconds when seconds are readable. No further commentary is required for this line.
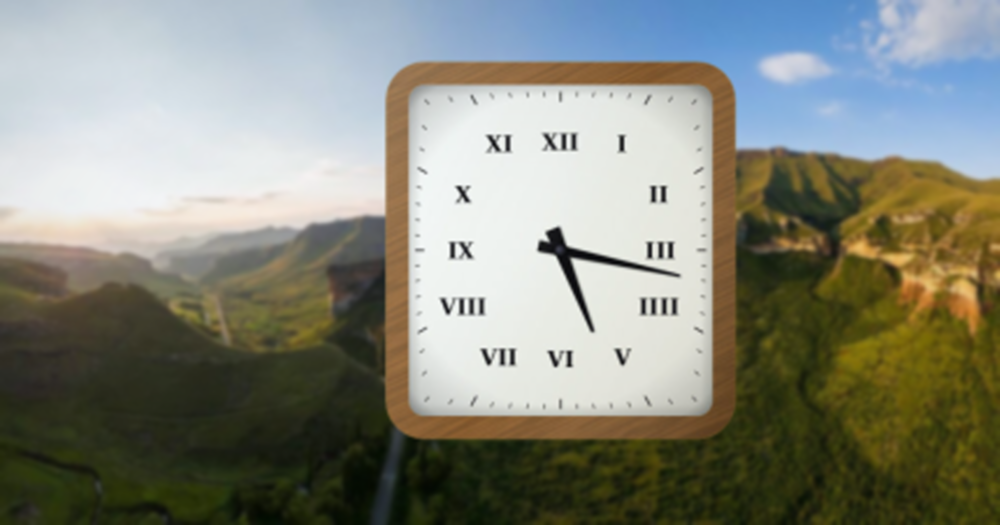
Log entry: 5,17
